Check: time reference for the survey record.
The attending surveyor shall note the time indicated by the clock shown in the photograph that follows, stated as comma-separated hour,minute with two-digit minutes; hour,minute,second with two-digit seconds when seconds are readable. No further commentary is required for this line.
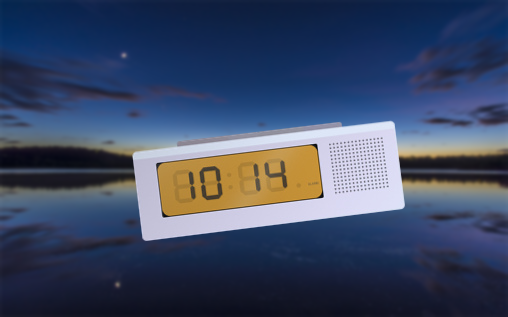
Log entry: 10,14
